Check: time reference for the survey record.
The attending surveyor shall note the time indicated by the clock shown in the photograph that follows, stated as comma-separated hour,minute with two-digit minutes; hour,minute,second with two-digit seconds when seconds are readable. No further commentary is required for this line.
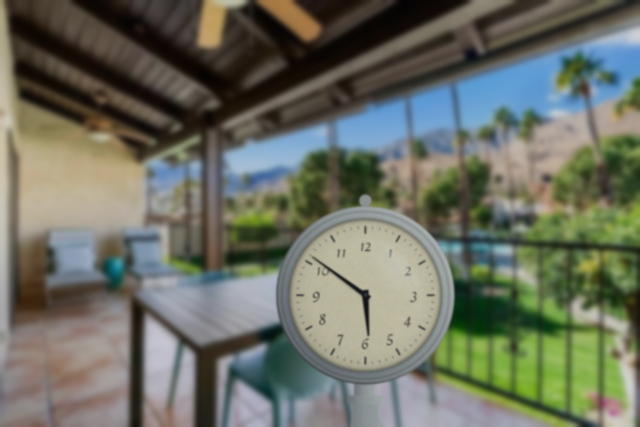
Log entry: 5,51
